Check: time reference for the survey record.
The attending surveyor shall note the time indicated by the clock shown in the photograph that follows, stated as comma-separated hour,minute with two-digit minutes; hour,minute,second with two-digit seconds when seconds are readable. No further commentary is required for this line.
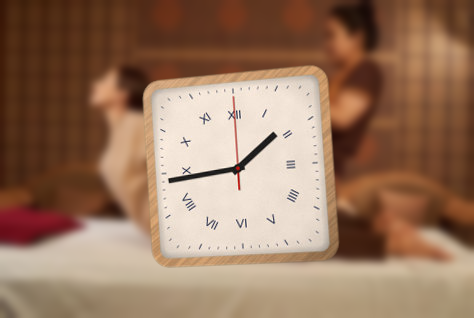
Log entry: 1,44,00
